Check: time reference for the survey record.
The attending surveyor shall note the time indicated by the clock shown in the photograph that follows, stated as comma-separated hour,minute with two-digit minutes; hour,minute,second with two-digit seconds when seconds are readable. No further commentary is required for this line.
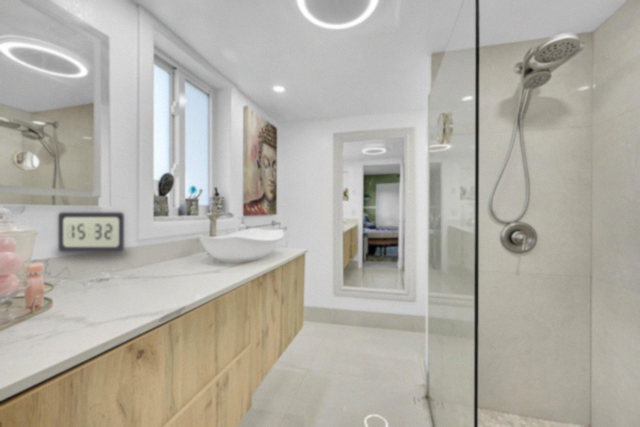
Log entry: 15,32
